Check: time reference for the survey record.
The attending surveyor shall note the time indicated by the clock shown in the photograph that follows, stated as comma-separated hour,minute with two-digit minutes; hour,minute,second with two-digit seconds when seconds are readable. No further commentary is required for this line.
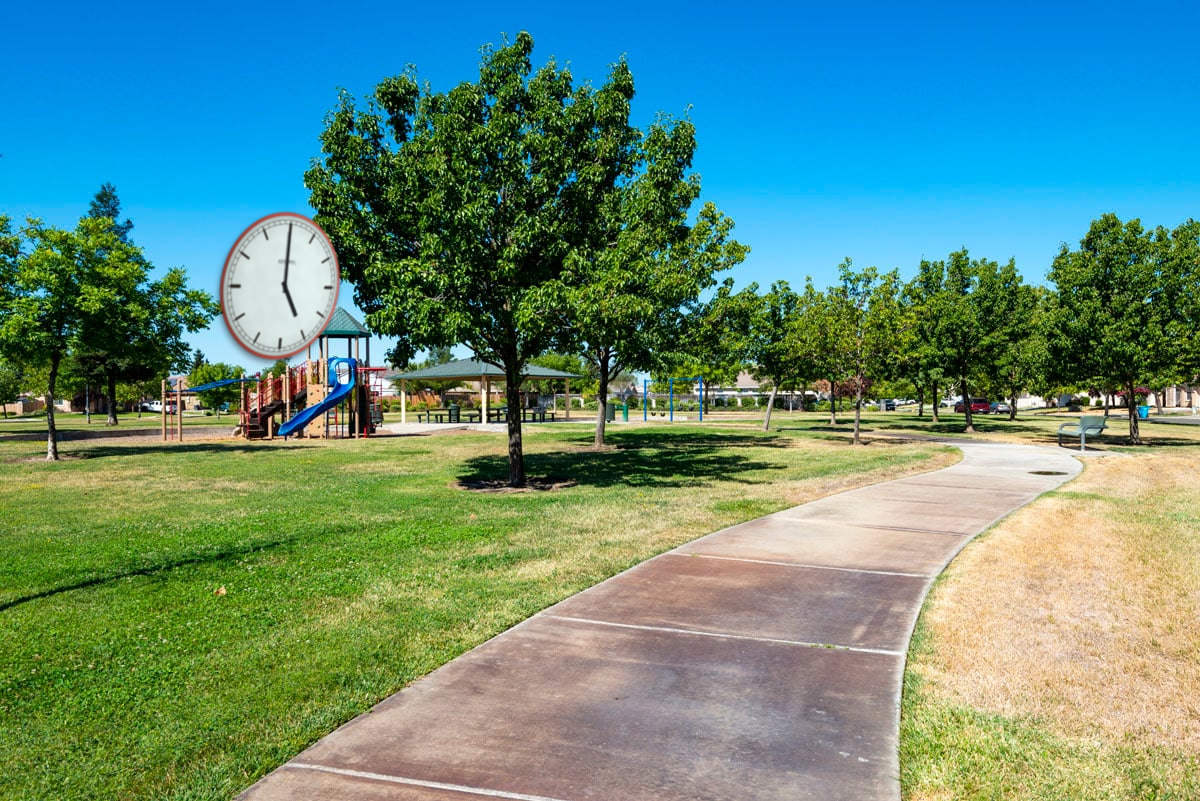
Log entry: 5,00
